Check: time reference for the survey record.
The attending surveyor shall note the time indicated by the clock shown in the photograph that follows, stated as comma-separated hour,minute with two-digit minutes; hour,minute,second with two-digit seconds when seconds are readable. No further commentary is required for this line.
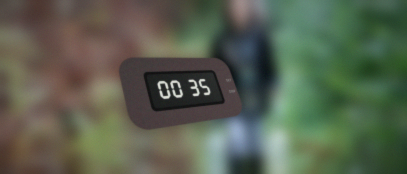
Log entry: 0,35
